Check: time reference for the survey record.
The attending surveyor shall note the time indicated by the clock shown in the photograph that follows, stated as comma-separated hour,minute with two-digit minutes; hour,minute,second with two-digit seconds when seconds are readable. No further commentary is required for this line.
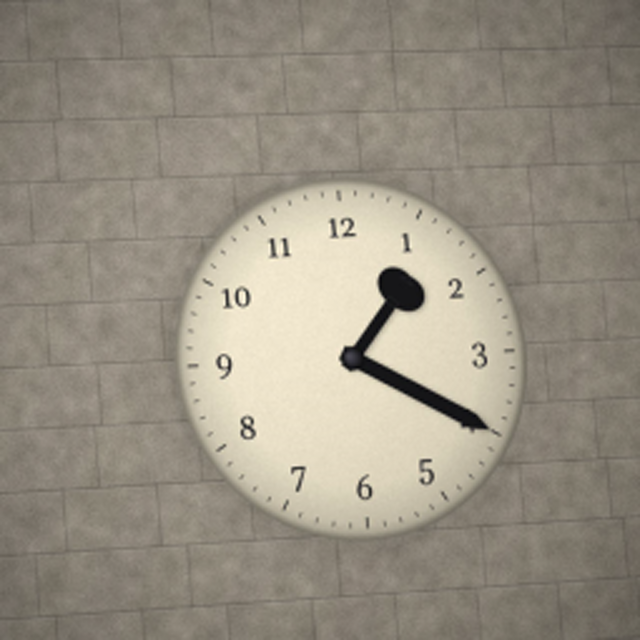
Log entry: 1,20
